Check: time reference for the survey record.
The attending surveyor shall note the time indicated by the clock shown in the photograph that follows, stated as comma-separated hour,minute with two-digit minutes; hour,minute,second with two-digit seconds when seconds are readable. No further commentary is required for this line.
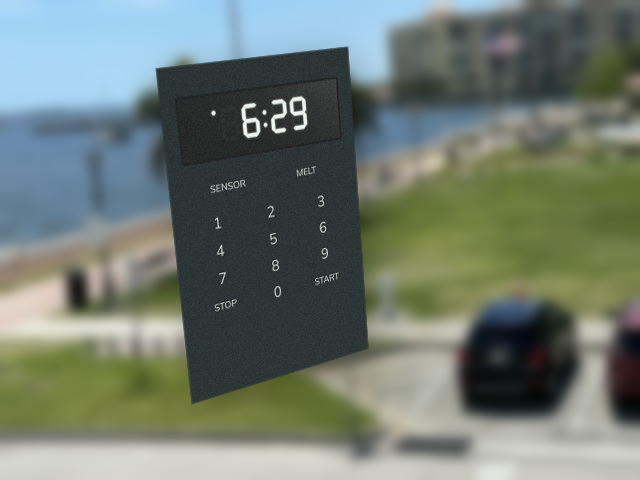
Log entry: 6,29
